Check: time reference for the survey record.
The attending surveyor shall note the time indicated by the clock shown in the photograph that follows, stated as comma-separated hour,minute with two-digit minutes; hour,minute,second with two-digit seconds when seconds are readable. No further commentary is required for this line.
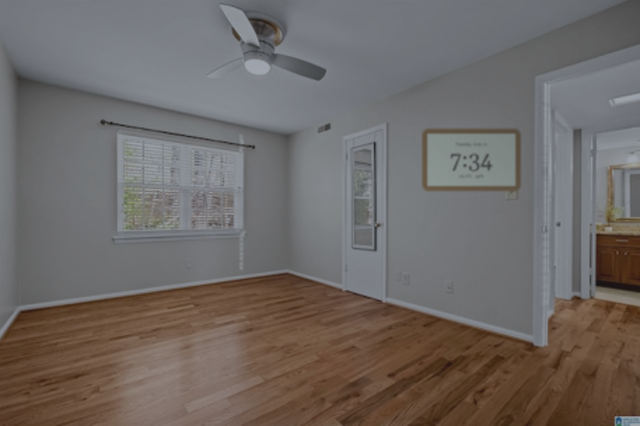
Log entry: 7,34
